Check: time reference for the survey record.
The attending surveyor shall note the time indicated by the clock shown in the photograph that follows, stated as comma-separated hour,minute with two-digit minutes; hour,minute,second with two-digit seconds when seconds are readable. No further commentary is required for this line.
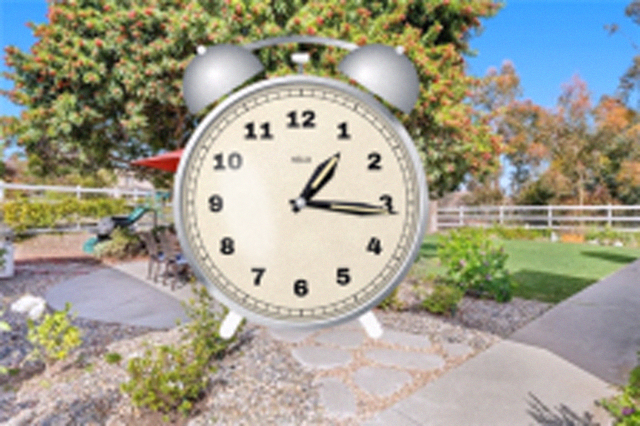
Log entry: 1,16
